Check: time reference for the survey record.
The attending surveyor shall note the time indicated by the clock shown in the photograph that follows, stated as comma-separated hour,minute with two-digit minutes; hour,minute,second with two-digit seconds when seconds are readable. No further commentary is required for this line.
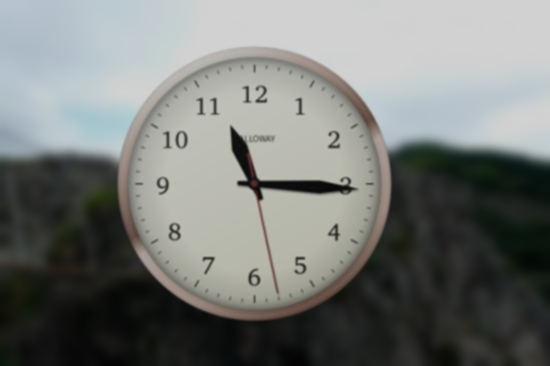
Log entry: 11,15,28
